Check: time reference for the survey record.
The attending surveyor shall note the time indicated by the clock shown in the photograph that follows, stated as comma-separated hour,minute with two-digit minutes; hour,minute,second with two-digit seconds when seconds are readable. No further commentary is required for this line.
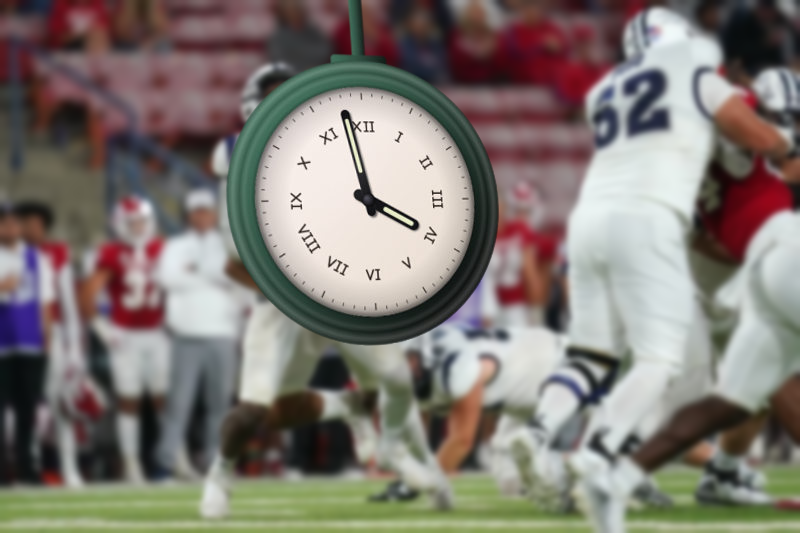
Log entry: 3,58
